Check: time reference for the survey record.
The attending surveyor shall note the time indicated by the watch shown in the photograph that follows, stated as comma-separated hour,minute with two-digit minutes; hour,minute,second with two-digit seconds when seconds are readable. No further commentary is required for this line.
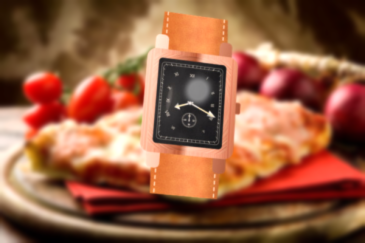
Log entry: 8,19
